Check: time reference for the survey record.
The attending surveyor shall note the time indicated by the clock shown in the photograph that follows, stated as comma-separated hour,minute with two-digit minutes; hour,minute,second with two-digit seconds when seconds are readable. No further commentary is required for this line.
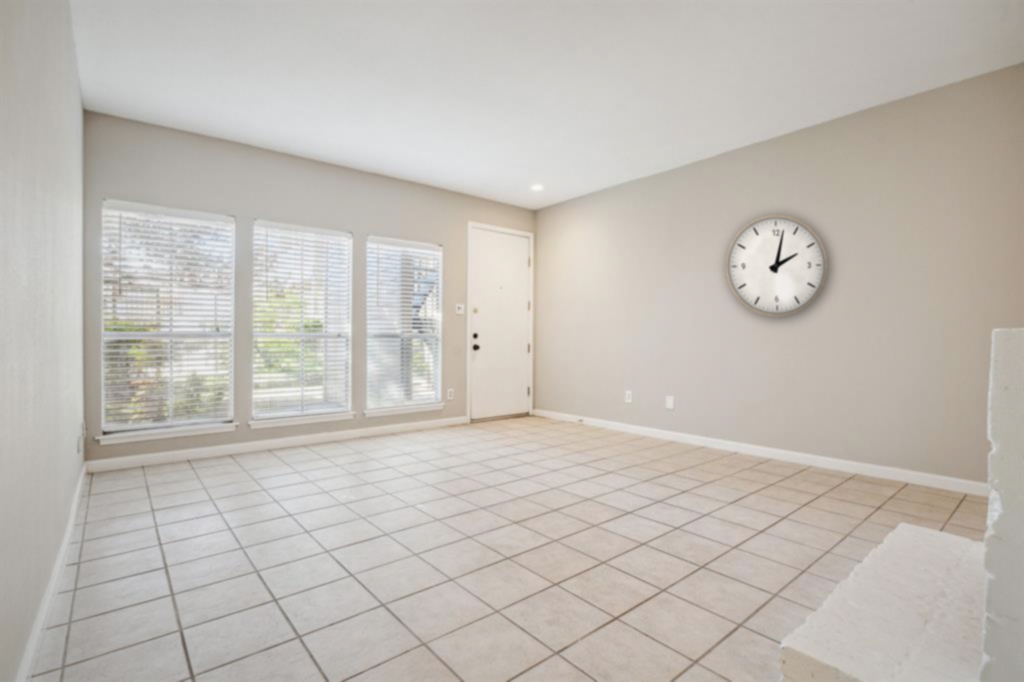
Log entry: 2,02
